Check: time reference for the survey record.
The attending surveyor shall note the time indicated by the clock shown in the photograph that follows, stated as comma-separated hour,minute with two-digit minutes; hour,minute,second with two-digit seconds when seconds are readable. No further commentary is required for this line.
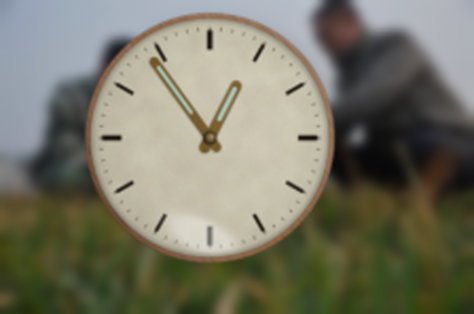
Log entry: 12,54
